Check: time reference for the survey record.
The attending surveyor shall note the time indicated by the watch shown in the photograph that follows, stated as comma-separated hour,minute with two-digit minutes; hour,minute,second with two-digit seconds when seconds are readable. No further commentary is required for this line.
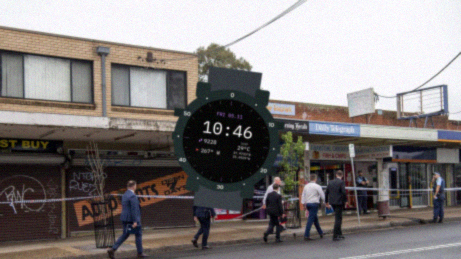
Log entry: 10,46
